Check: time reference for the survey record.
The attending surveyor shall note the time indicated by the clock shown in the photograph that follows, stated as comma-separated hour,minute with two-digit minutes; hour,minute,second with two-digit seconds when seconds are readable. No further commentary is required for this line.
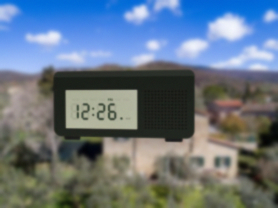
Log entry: 12,26
